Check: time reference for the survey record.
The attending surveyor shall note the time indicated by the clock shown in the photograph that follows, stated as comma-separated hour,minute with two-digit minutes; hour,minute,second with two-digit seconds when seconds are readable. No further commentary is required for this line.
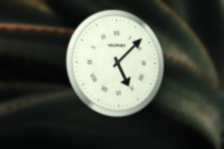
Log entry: 5,08
